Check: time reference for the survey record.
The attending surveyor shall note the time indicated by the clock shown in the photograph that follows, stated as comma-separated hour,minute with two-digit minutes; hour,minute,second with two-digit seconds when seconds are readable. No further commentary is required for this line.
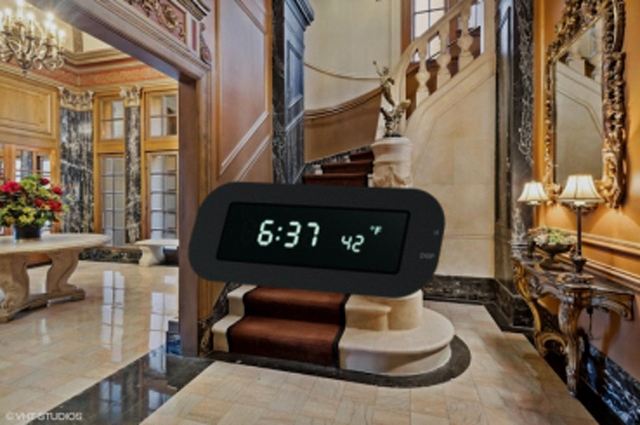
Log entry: 6,37
